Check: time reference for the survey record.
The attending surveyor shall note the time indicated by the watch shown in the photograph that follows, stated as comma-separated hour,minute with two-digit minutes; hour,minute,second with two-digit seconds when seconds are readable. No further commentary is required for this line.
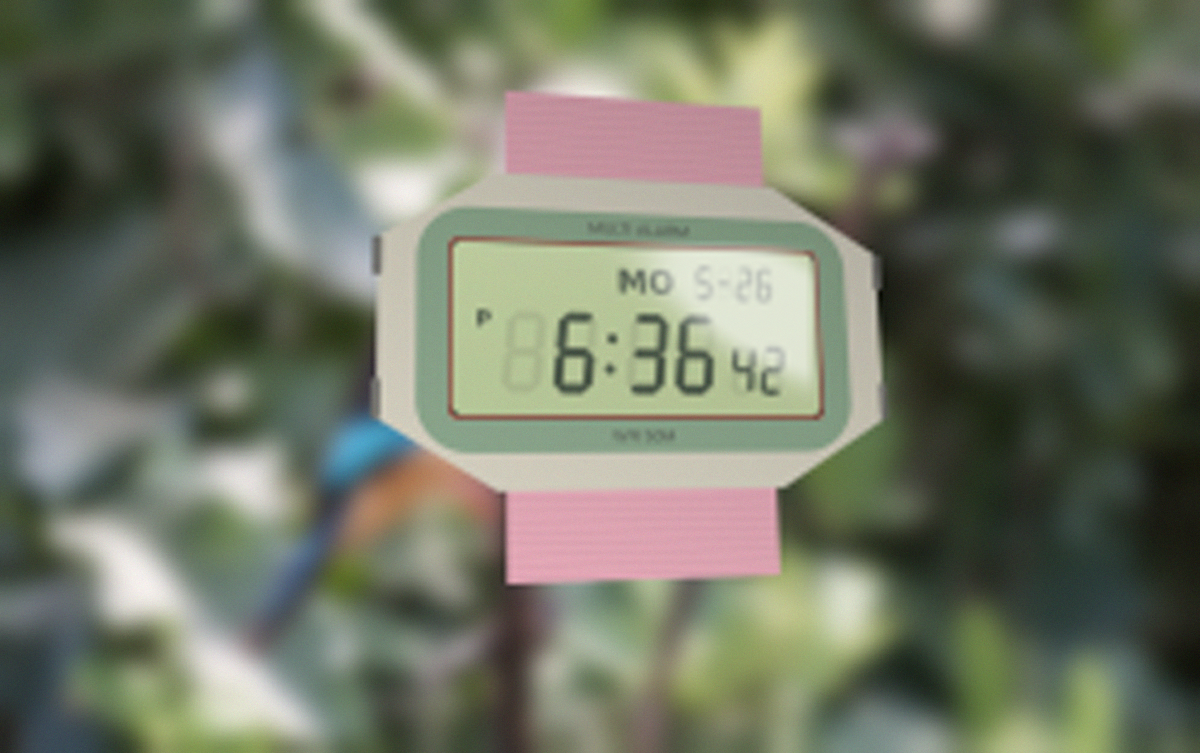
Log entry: 6,36,42
